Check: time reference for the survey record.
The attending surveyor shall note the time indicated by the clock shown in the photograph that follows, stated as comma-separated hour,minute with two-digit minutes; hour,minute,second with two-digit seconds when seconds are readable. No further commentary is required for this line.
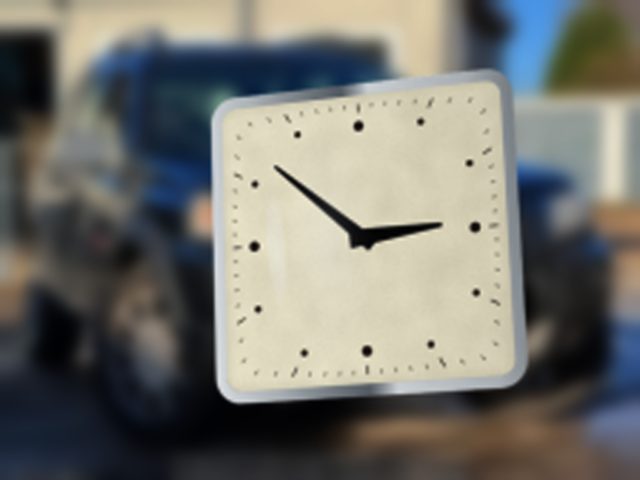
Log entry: 2,52
